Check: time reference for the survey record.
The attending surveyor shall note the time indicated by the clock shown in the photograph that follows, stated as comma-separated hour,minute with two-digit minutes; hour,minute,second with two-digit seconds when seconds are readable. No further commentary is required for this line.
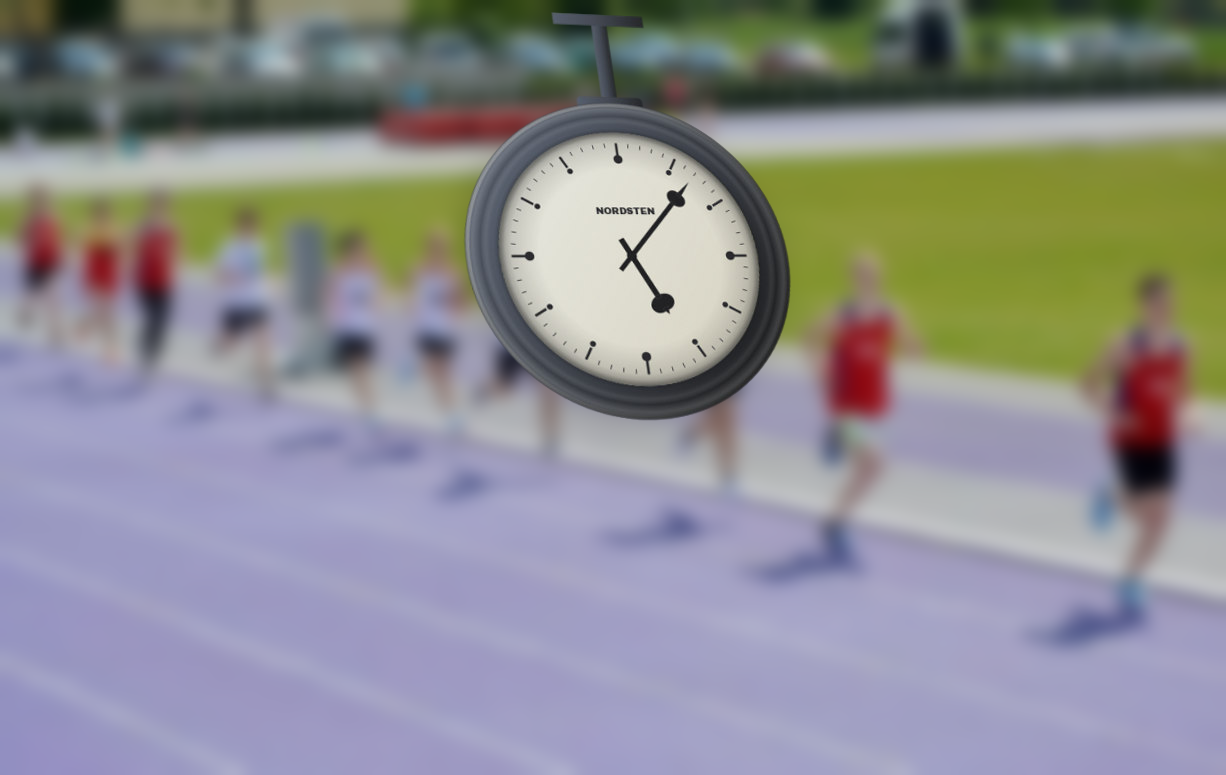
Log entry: 5,07
